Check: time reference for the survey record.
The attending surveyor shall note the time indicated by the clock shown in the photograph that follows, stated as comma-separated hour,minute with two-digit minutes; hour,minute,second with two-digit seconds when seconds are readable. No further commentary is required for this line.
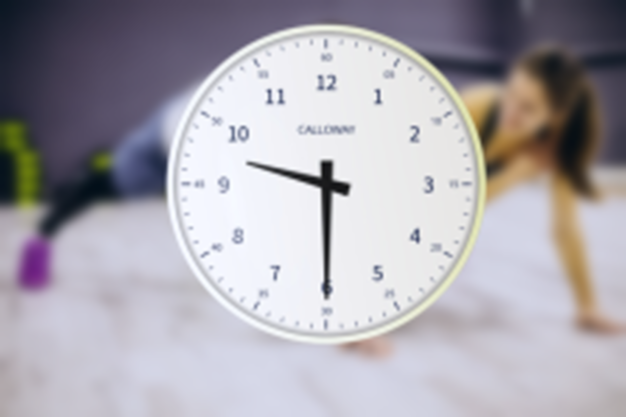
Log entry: 9,30
